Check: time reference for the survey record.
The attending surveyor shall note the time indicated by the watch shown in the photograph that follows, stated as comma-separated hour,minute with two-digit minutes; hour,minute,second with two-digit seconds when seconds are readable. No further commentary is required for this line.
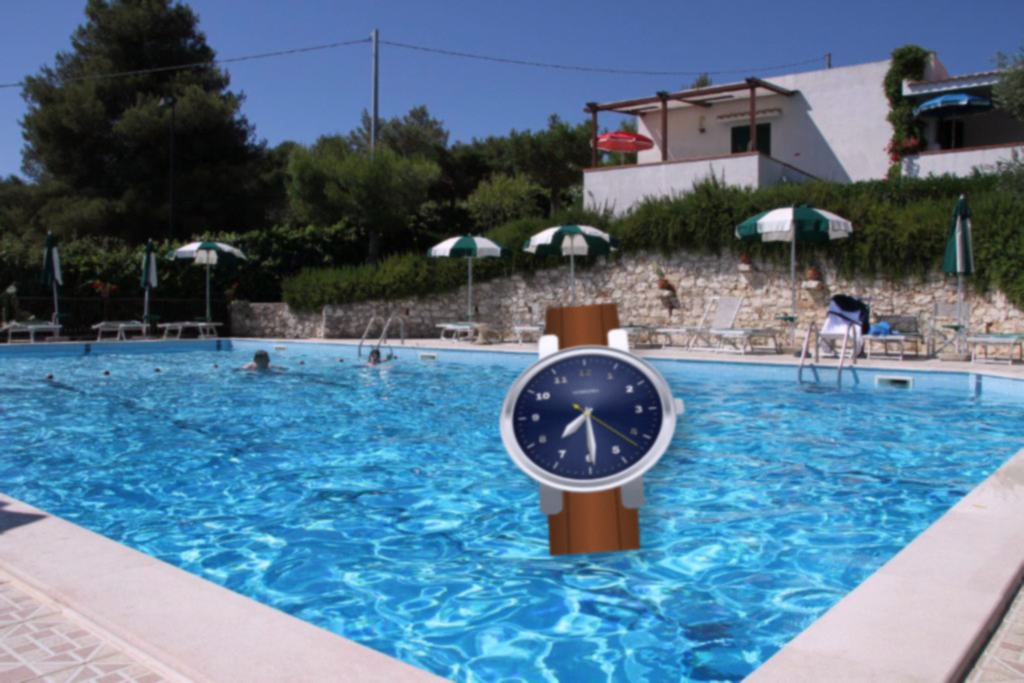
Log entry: 7,29,22
